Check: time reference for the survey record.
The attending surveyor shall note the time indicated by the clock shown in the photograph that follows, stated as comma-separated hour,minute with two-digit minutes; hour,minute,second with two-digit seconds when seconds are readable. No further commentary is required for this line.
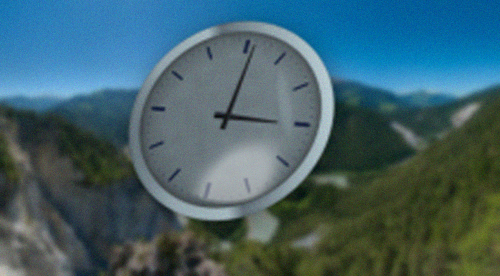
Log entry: 3,01
